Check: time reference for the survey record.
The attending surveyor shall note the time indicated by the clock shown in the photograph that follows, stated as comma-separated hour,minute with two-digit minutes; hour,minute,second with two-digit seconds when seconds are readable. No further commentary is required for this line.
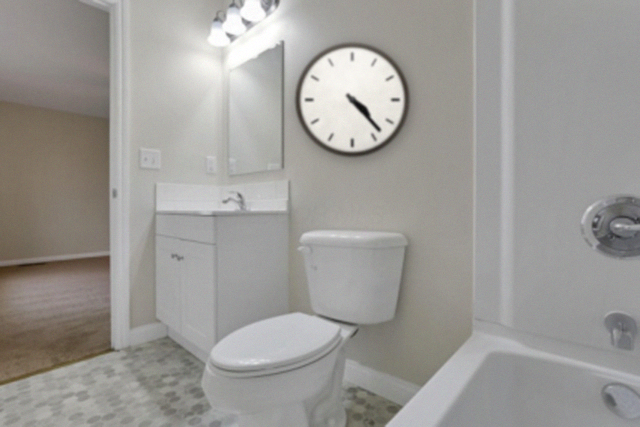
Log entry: 4,23
